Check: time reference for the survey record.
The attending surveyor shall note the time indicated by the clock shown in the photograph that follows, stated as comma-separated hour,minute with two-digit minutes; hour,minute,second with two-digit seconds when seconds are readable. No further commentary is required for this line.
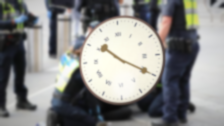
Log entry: 10,20
